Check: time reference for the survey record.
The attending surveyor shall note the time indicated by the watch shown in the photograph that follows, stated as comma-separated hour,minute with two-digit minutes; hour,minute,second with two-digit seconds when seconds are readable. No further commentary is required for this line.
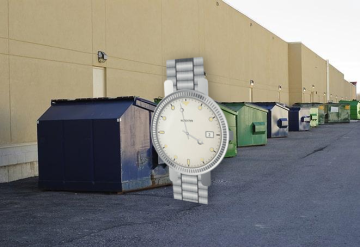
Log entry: 3,58
